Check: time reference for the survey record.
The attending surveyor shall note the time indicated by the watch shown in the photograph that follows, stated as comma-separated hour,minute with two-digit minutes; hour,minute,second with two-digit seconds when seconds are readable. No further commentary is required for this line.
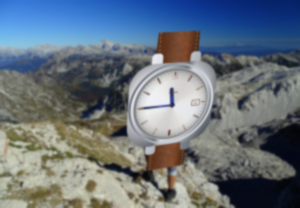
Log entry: 11,45
